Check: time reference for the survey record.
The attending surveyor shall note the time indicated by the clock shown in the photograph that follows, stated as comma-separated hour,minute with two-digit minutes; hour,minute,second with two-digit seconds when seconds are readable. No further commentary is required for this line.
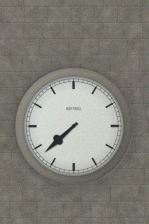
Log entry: 7,38
